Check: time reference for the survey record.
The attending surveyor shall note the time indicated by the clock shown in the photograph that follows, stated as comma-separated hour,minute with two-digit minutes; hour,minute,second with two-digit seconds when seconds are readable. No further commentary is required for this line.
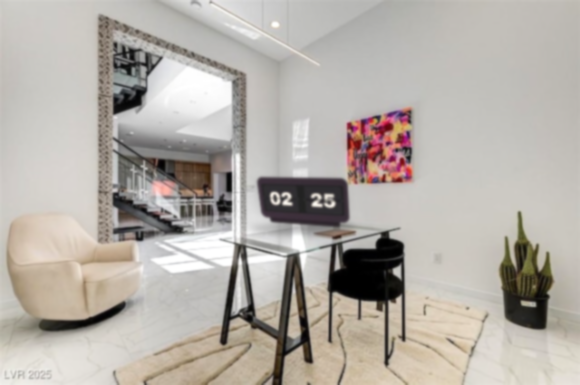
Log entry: 2,25
